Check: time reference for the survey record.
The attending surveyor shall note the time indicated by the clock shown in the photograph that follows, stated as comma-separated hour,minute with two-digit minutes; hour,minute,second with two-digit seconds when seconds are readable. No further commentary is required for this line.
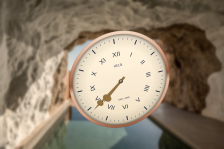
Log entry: 7,39
